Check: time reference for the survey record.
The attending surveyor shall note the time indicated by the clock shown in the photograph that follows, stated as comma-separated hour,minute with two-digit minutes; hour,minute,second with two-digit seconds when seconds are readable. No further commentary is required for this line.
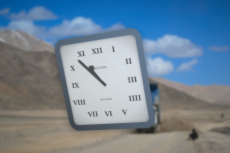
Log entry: 10,53
